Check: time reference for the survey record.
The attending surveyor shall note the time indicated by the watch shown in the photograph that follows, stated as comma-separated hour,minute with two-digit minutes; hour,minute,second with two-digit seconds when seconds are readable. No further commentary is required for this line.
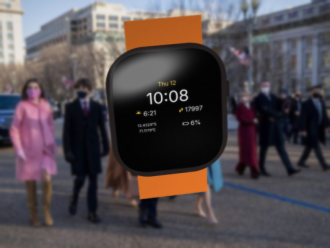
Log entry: 10,08
